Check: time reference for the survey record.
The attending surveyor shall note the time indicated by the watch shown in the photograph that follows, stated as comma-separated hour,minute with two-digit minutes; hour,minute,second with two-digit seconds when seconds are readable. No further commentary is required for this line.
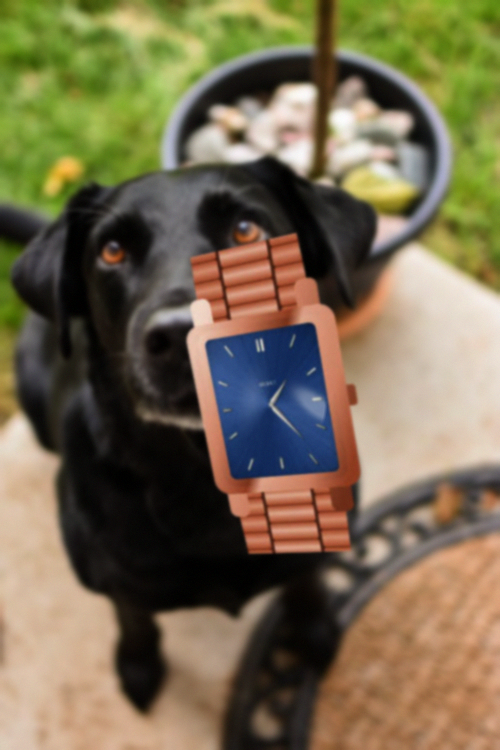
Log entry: 1,24
